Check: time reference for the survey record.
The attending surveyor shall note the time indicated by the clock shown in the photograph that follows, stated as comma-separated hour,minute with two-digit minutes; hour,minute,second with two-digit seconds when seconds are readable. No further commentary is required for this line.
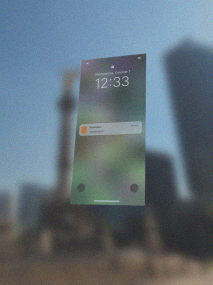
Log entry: 12,33
